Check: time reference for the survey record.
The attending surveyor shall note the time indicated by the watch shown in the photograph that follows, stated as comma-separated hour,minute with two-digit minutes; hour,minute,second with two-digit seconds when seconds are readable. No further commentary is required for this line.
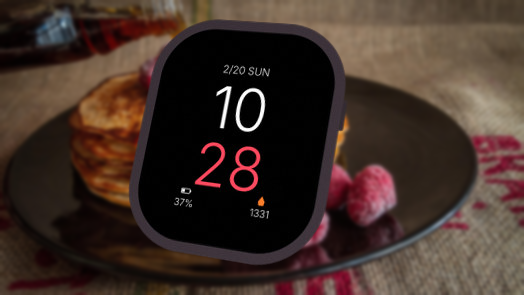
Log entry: 10,28
